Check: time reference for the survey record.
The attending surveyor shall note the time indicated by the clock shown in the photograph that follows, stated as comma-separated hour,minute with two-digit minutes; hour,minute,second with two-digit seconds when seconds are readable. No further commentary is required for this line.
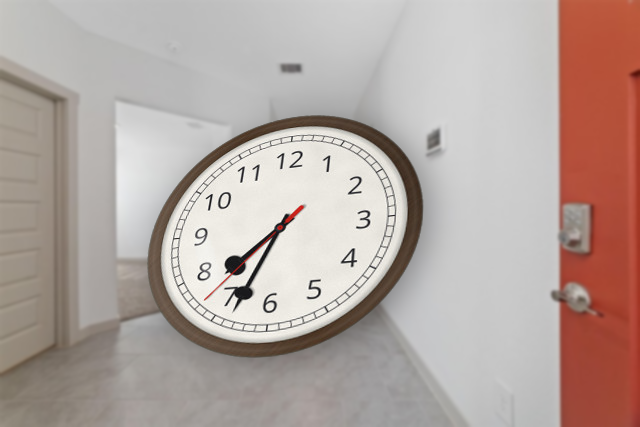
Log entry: 7,33,37
